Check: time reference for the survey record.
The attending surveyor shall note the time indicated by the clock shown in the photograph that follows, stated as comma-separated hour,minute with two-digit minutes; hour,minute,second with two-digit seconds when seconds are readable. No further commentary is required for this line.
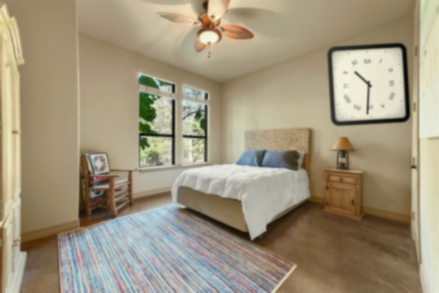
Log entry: 10,31
